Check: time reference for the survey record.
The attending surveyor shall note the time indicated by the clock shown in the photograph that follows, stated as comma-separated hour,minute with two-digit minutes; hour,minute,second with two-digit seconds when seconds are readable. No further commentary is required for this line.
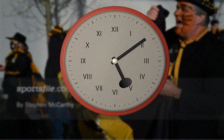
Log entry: 5,09
